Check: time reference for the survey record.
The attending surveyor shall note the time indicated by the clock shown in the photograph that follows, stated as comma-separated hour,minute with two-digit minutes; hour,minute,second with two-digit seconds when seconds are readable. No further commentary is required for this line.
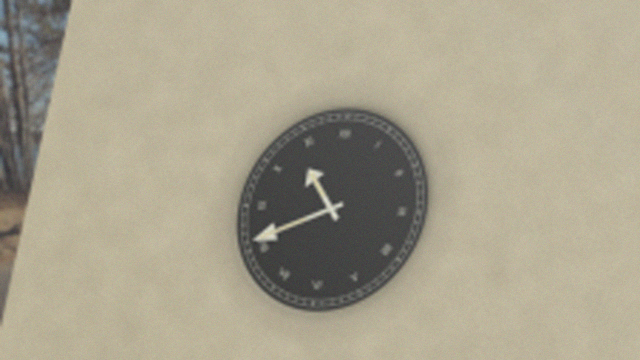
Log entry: 10,41
